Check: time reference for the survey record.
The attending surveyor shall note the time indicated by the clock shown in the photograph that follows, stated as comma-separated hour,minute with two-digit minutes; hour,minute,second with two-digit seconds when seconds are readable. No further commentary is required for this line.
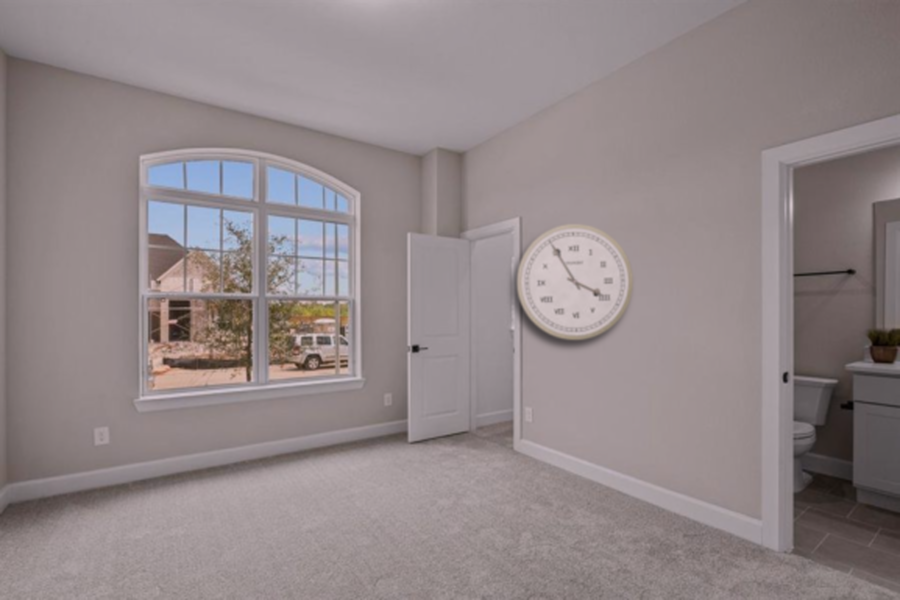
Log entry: 3,55
